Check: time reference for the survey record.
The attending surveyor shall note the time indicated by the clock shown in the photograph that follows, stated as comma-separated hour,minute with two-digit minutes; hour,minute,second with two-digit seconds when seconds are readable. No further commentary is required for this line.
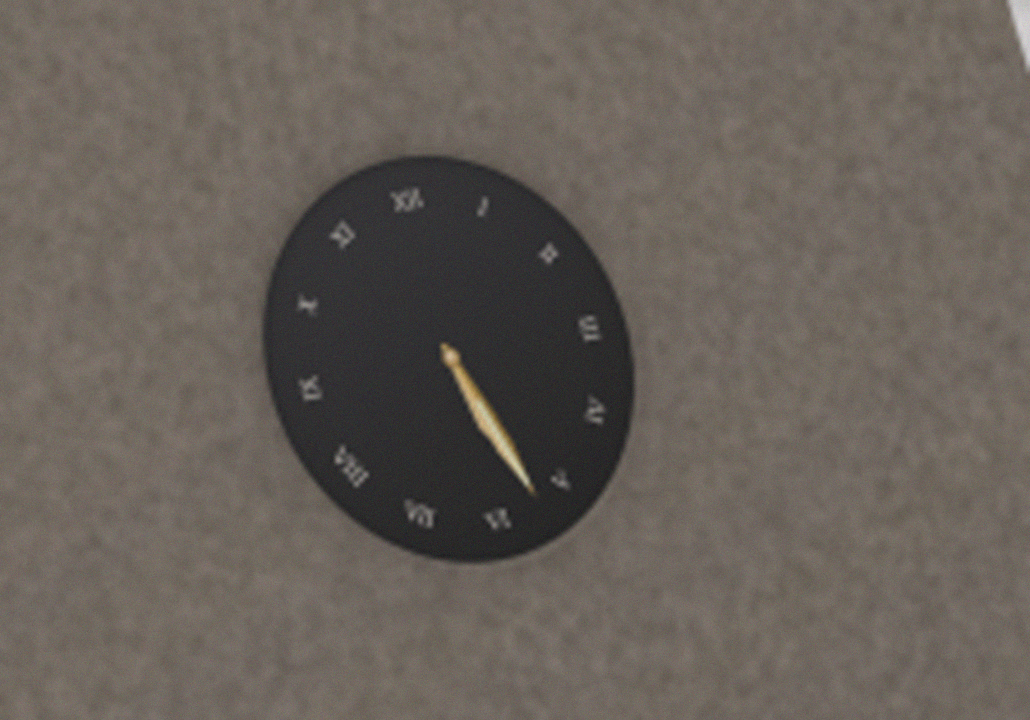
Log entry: 5,27
